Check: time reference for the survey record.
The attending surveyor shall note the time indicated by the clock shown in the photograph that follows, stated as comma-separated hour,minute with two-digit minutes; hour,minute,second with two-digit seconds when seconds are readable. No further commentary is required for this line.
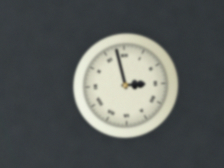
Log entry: 2,58
